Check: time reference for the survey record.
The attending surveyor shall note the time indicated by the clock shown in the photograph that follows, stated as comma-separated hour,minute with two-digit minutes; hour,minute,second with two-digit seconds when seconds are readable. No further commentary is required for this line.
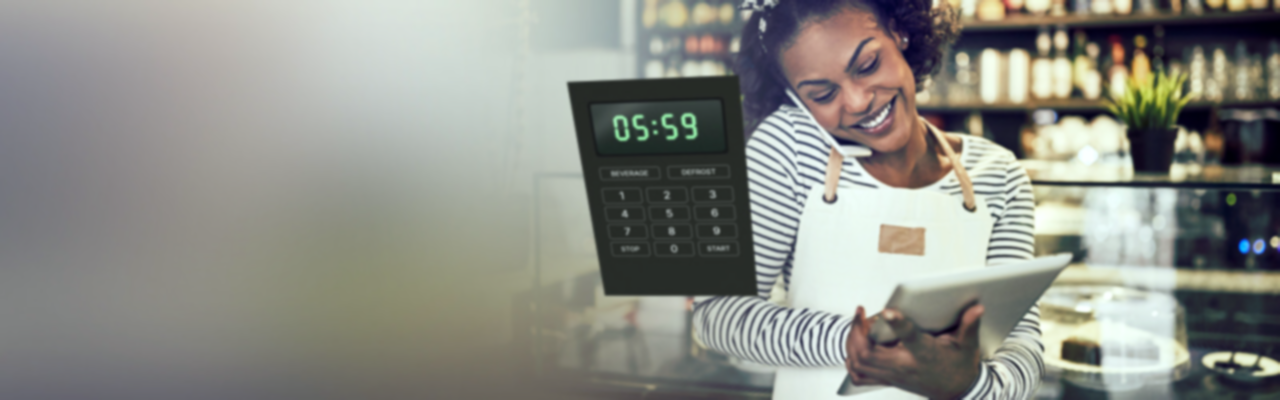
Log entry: 5,59
